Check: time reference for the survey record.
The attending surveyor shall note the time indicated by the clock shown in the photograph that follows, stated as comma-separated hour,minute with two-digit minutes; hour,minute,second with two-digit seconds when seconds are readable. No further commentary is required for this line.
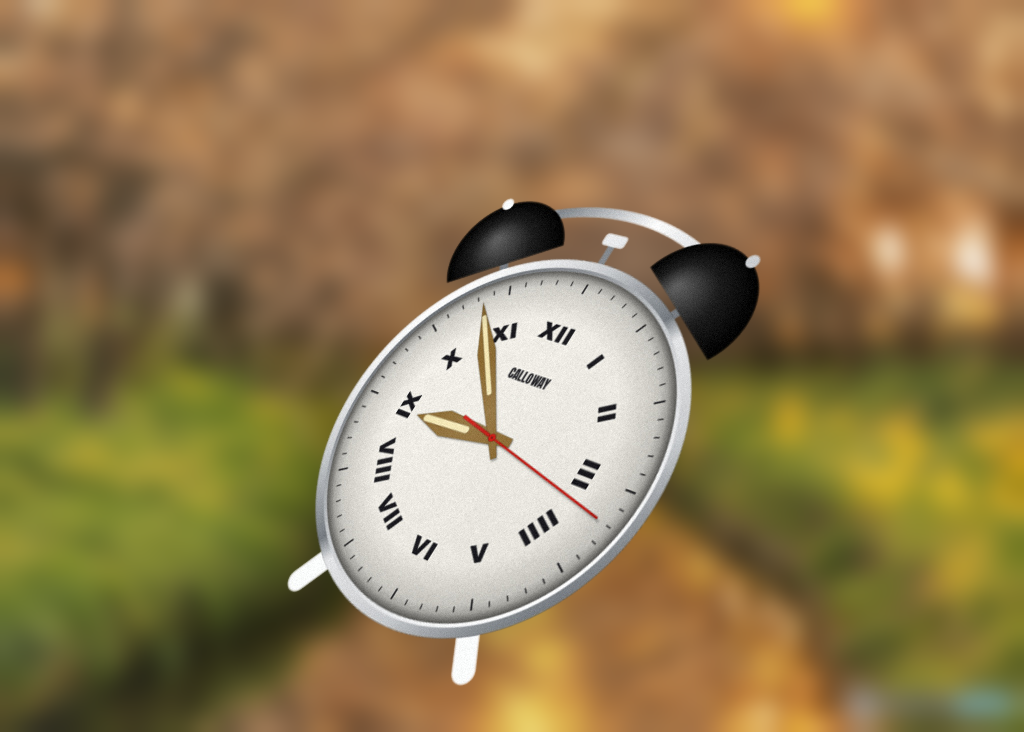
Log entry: 8,53,17
